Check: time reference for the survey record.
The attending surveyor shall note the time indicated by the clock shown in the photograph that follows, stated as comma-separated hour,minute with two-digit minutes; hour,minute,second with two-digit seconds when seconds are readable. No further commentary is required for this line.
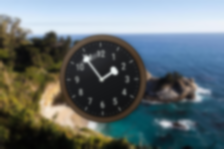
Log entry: 1,54
